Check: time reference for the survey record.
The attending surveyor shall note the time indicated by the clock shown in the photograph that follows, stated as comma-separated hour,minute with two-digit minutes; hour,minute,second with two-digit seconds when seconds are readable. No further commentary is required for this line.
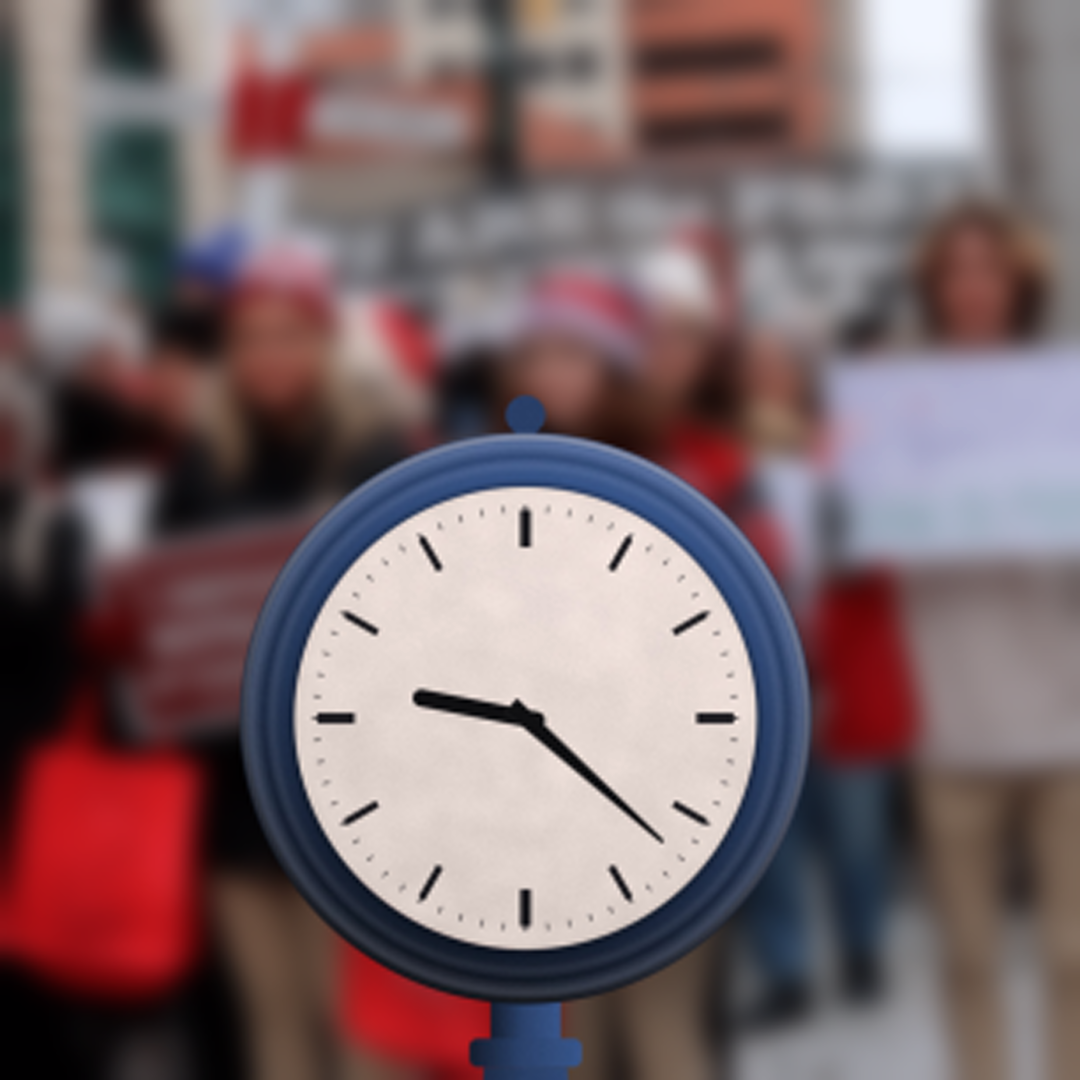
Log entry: 9,22
